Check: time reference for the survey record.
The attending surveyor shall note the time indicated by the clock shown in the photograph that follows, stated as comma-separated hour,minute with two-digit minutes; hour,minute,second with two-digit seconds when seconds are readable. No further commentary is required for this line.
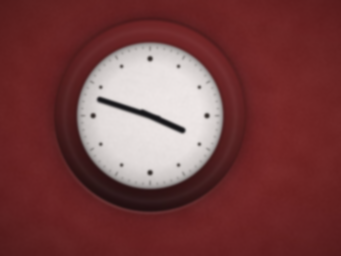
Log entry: 3,48
